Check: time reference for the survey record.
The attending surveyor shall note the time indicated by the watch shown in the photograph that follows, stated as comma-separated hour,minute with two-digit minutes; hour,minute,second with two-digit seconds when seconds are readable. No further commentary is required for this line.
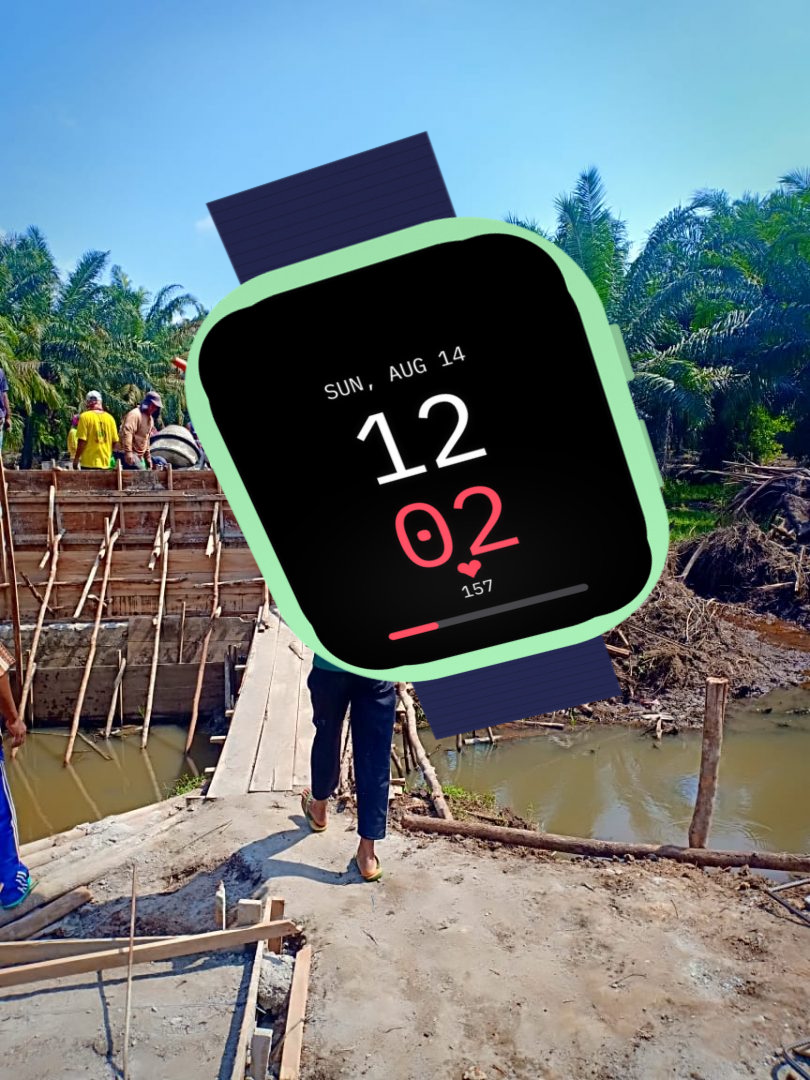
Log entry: 12,02
